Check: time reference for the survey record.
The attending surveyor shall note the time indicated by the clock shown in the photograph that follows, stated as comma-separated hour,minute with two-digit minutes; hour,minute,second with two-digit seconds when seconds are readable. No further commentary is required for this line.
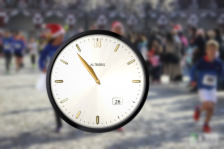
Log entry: 10,54
